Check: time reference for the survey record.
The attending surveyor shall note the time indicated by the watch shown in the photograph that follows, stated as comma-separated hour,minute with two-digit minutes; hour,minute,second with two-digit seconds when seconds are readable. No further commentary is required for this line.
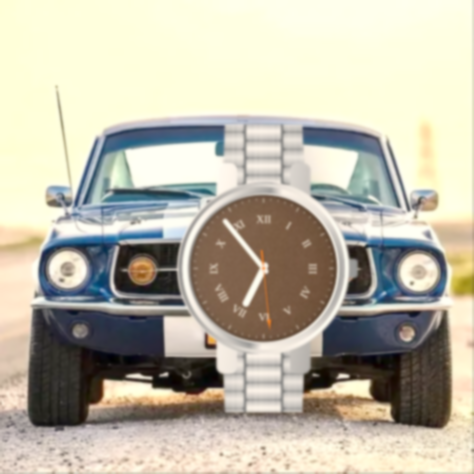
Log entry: 6,53,29
